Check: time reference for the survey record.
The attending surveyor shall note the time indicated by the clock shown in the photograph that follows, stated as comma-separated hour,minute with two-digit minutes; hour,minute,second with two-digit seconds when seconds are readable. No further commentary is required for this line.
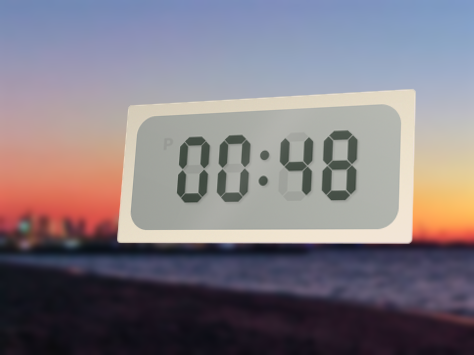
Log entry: 0,48
